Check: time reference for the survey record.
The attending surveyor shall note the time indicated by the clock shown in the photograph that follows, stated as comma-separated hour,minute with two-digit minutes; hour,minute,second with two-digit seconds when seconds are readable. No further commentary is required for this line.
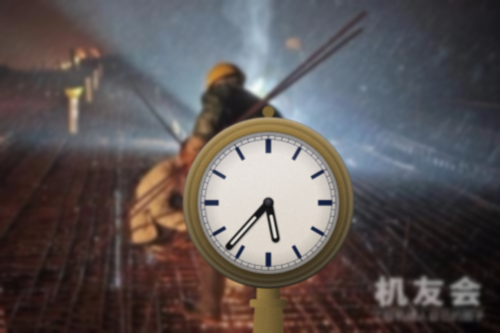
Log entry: 5,37
